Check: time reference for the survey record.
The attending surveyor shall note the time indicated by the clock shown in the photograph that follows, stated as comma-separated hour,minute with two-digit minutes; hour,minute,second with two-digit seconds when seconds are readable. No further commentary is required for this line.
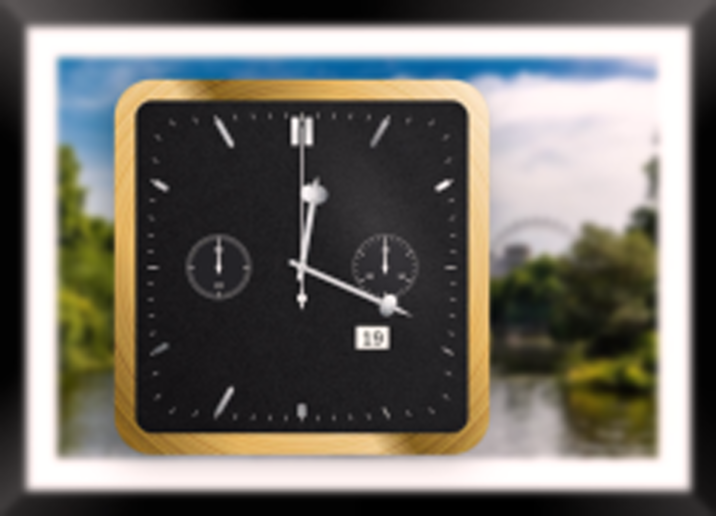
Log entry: 12,19
